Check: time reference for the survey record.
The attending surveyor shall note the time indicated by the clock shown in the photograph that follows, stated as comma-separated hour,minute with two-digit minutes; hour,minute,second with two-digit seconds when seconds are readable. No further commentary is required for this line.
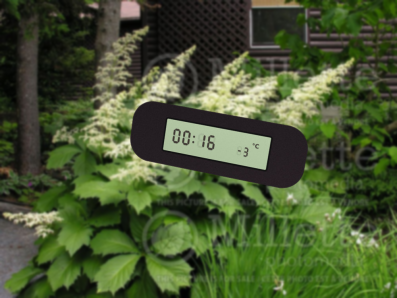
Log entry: 0,16
